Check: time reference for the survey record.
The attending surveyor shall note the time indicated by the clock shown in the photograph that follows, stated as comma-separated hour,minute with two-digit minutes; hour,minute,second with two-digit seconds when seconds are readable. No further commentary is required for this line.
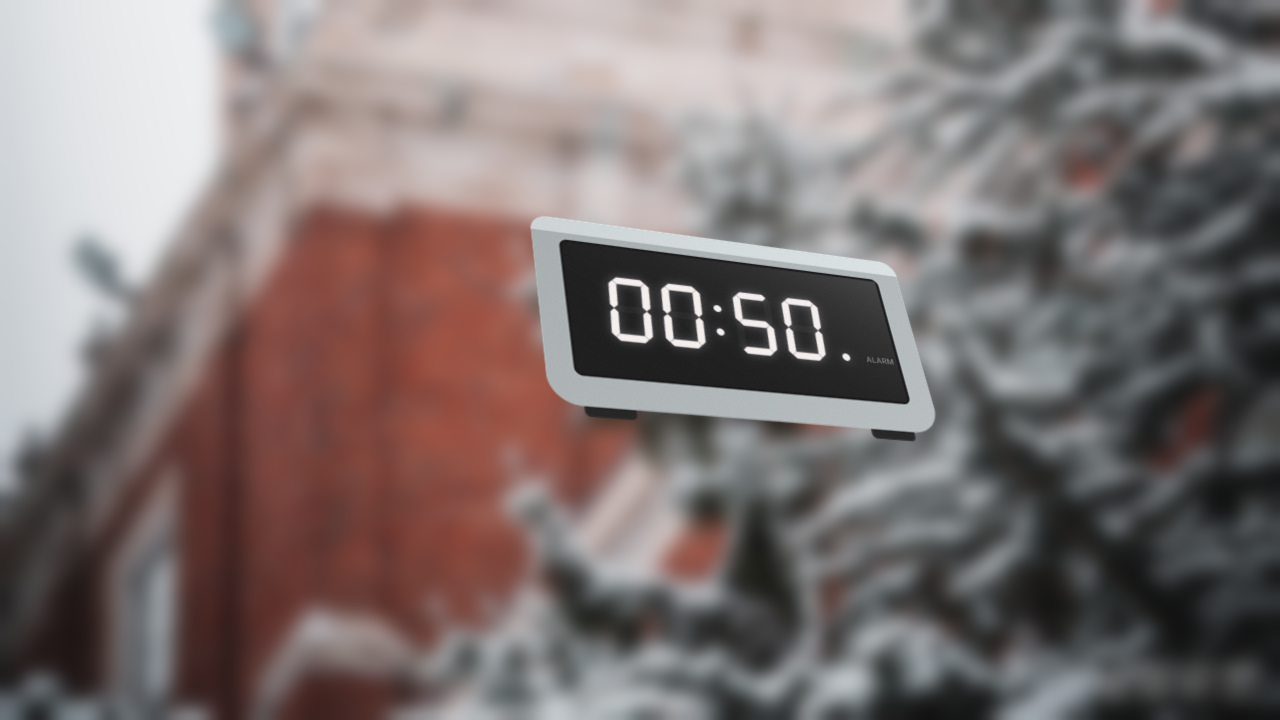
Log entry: 0,50
